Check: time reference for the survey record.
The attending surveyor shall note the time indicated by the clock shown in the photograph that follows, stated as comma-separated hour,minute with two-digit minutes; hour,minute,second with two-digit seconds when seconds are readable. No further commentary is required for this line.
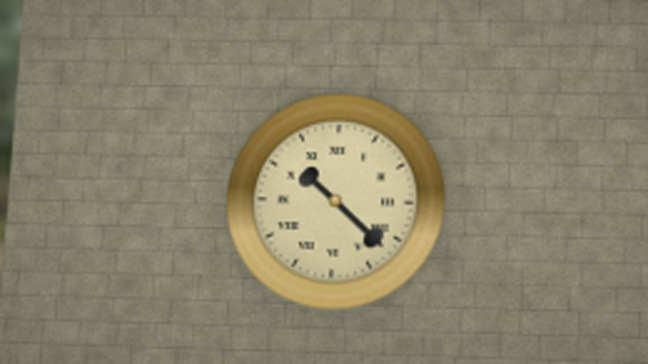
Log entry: 10,22
